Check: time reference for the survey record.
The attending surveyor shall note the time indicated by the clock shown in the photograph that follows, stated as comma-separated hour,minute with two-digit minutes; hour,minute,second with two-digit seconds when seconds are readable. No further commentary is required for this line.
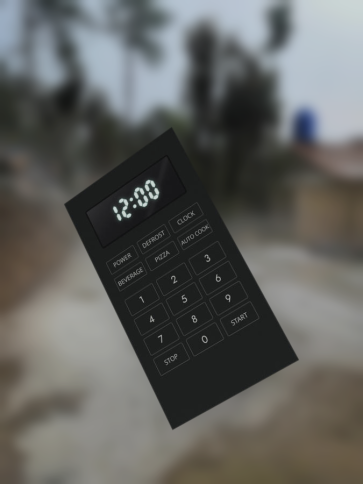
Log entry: 12,00
